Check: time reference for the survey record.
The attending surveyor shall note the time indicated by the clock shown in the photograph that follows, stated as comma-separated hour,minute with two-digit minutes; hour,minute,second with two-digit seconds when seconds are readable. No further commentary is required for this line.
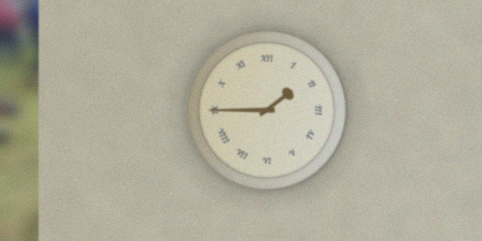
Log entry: 1,45
